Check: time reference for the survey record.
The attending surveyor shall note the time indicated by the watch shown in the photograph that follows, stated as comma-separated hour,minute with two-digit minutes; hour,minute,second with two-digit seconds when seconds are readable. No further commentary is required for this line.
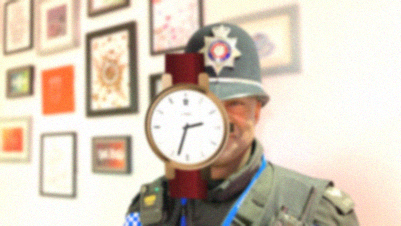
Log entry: 2,33
